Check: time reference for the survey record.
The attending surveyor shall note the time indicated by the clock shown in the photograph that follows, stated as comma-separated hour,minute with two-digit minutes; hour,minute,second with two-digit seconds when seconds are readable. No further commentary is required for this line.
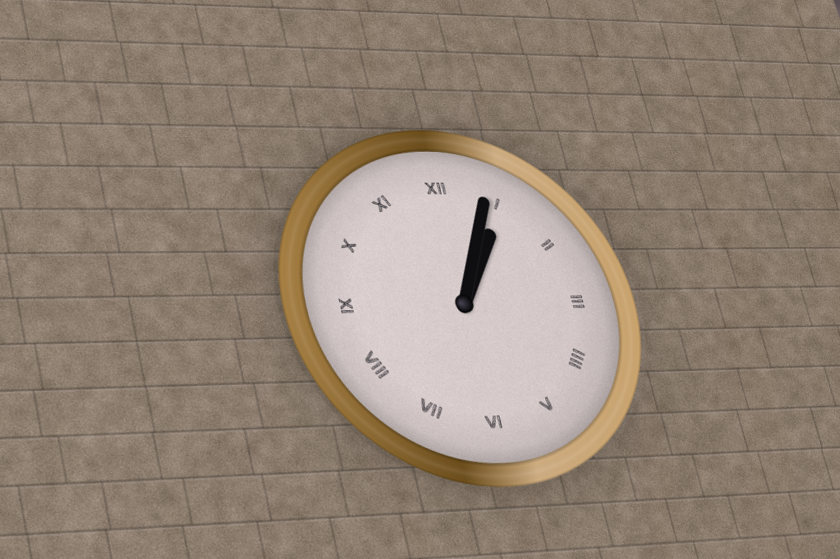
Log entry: 1,04
